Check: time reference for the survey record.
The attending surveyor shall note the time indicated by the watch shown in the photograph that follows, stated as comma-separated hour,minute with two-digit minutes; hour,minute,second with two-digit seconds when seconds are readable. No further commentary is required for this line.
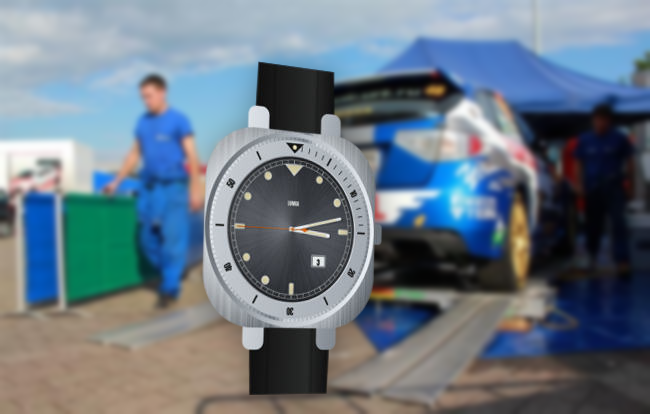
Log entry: 3,12,45
